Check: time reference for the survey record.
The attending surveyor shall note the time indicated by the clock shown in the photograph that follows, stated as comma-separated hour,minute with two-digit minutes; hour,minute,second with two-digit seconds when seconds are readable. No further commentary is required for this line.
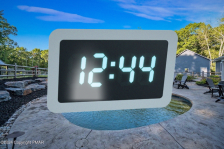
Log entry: 12,44
